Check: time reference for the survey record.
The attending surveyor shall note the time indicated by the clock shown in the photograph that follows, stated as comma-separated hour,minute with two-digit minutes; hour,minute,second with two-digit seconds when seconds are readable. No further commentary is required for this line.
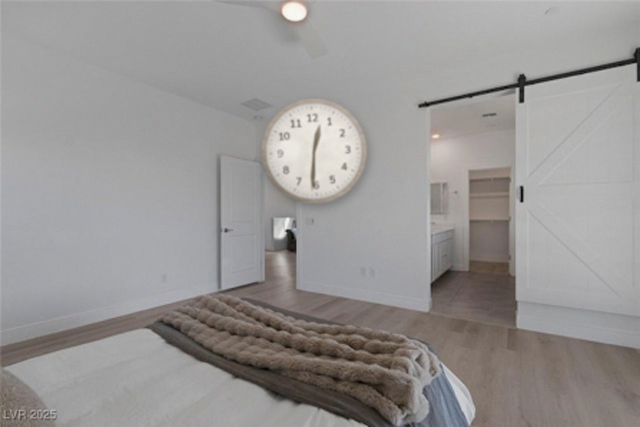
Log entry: 12,31
